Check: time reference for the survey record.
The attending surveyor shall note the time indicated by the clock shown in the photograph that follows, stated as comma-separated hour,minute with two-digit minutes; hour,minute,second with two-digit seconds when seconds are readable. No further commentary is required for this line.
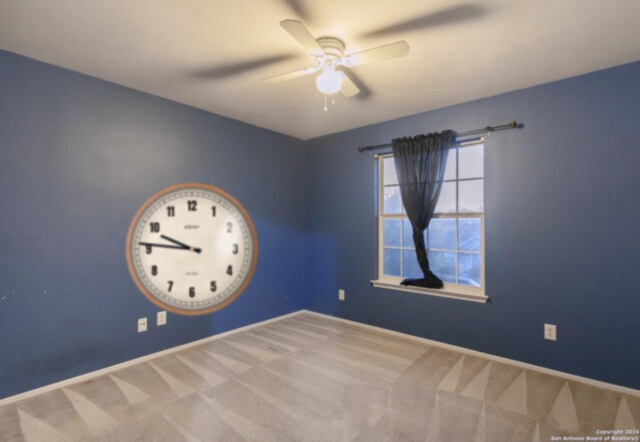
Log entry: 9,46
